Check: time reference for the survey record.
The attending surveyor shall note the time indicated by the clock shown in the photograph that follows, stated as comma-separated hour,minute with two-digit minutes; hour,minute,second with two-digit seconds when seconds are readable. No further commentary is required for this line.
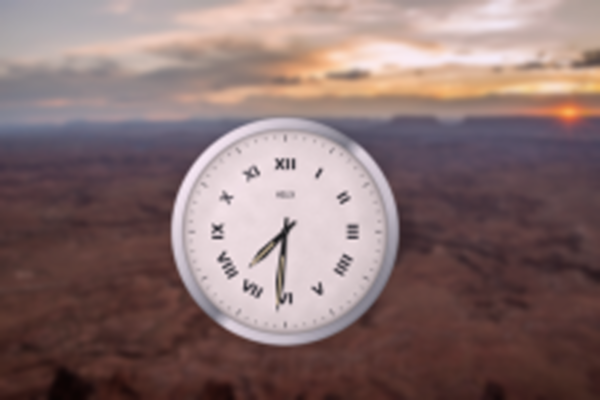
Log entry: 7,31
